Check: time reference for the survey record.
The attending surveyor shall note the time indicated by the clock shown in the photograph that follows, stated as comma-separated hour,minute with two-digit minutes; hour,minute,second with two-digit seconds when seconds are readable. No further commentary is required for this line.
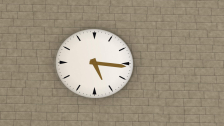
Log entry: 5,16
